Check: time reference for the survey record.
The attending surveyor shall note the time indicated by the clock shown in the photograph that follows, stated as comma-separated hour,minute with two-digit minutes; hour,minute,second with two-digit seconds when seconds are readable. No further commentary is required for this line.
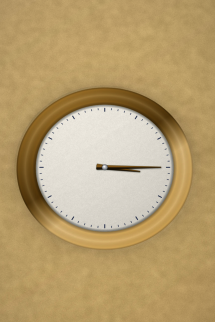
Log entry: 3,15
